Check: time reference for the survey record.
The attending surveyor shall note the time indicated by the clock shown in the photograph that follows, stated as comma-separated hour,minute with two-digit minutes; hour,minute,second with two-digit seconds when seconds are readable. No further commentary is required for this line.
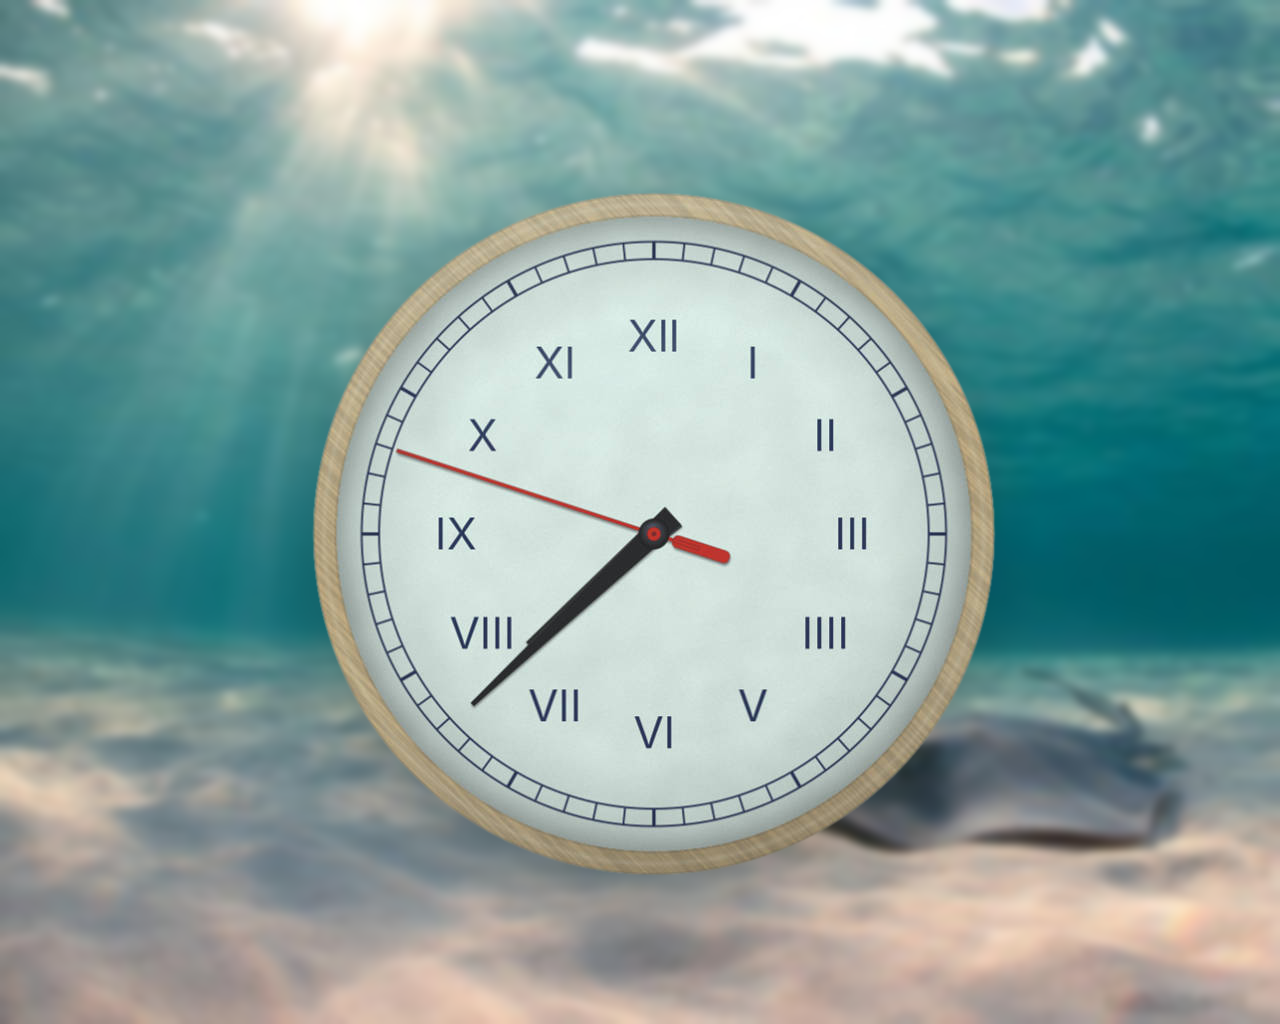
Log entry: 7,37,48
